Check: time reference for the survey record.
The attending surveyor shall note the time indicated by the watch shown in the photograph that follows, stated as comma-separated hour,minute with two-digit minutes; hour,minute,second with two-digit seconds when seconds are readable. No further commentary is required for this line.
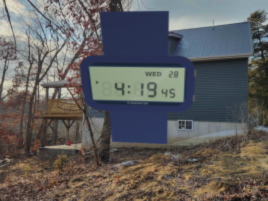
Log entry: 4,19,45
